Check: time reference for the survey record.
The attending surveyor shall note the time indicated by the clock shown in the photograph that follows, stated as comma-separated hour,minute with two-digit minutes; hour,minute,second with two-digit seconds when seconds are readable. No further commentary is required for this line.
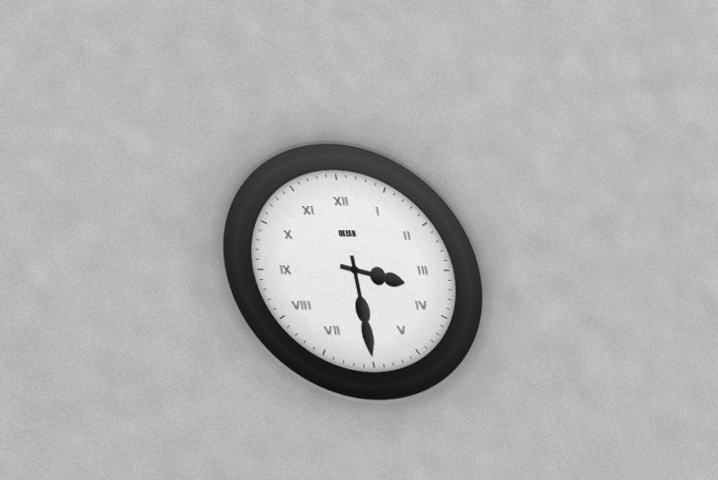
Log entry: 3,30
